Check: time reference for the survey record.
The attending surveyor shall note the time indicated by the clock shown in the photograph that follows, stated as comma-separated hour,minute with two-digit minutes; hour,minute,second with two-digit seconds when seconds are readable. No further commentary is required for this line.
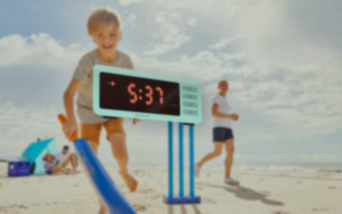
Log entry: 5,37
